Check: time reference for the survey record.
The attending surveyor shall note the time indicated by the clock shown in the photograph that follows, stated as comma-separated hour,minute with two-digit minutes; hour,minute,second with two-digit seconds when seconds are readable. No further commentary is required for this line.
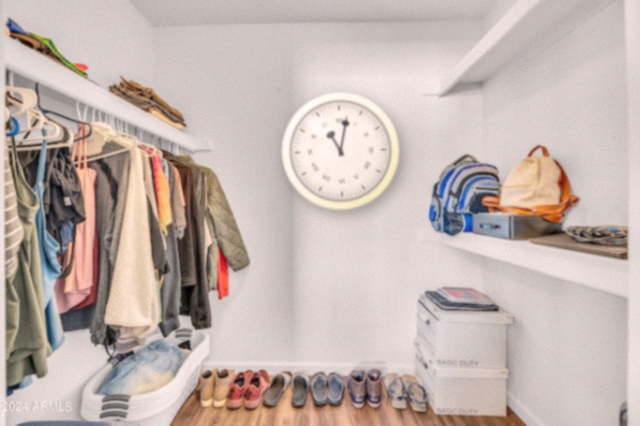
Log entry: 11,02
